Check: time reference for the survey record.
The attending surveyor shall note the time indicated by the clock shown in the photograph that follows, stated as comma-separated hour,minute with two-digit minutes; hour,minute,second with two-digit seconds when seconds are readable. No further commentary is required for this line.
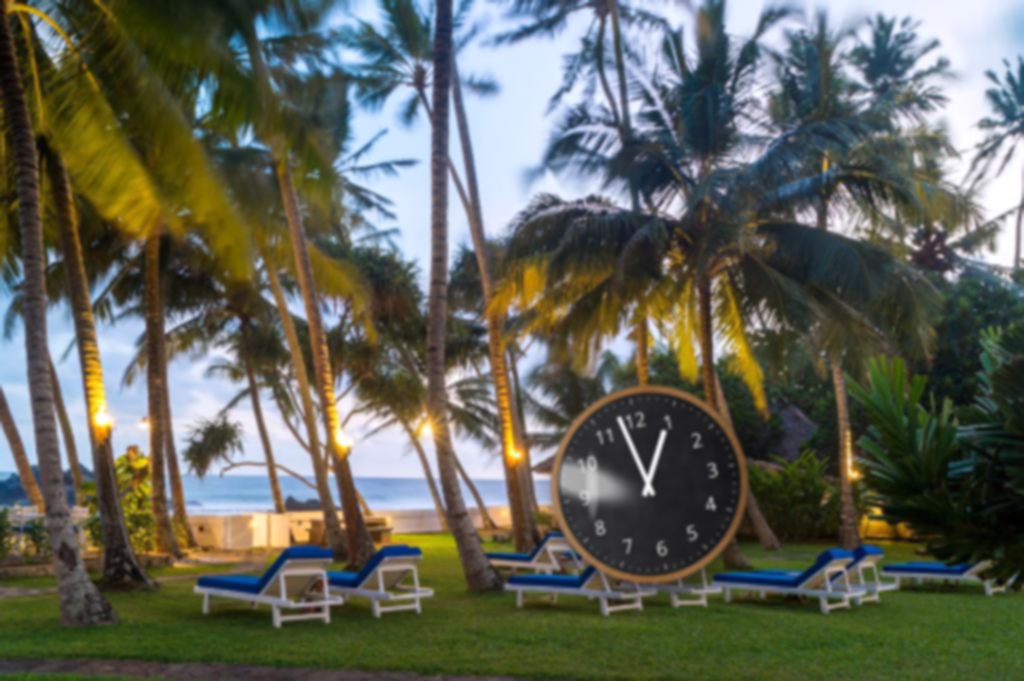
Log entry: 12,58
